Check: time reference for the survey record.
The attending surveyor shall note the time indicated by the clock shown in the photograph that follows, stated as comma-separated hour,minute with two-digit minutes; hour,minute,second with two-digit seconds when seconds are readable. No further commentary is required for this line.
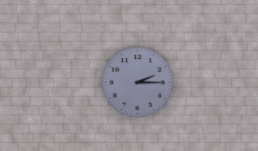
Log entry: 2,15
